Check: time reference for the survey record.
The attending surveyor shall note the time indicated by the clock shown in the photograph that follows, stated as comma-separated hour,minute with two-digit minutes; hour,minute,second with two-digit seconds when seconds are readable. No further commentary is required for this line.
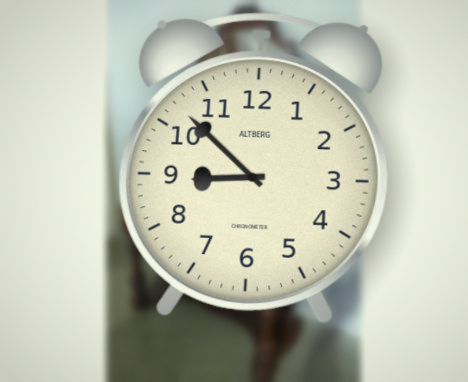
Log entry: 8,52
